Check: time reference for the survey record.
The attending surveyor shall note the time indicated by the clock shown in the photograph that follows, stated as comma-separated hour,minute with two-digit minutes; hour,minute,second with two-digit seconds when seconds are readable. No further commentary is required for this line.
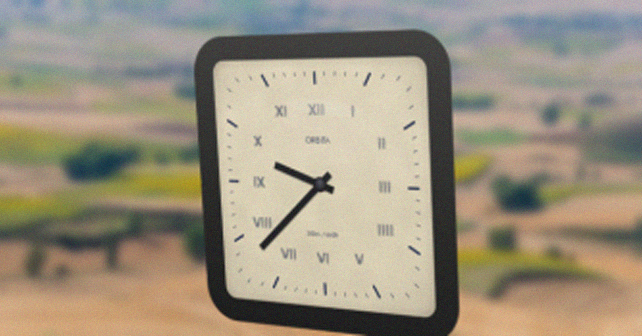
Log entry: 9,38
